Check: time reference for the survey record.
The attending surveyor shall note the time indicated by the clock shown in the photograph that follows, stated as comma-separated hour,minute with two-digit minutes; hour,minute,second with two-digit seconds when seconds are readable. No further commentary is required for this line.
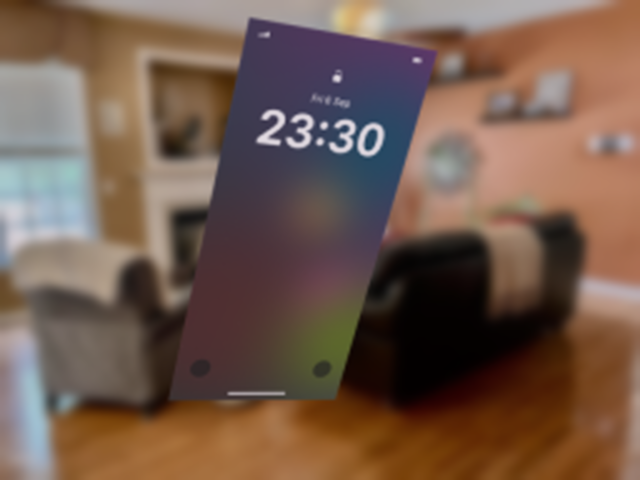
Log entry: 23,30
